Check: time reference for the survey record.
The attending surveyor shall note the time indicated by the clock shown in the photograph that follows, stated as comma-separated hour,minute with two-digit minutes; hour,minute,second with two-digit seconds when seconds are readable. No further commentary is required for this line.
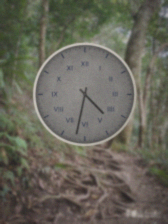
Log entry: 4,32
